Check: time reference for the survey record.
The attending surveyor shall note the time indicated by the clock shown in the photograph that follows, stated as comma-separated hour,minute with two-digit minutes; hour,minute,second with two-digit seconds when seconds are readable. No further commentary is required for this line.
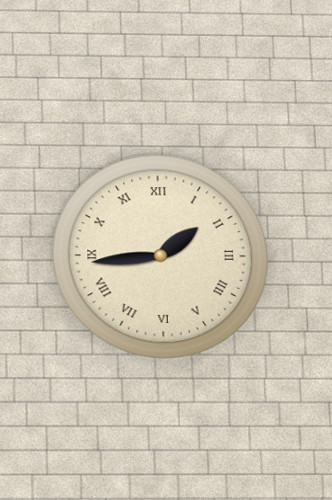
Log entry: 1,44
